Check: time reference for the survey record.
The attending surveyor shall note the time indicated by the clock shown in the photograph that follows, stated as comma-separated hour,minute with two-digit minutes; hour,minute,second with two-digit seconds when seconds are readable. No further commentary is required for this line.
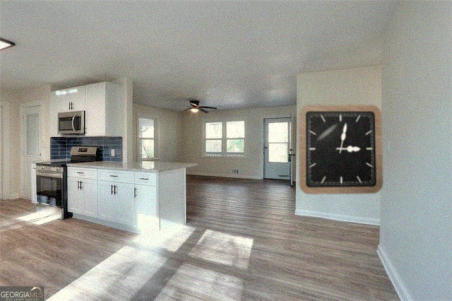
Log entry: 3,02
